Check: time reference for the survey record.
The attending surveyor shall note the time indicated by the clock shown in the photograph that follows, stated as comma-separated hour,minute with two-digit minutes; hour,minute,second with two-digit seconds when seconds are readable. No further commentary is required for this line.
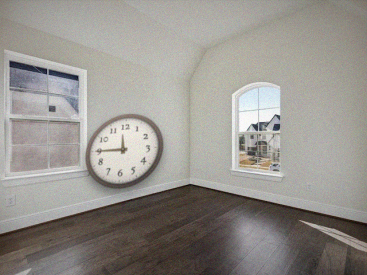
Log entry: 11,45
